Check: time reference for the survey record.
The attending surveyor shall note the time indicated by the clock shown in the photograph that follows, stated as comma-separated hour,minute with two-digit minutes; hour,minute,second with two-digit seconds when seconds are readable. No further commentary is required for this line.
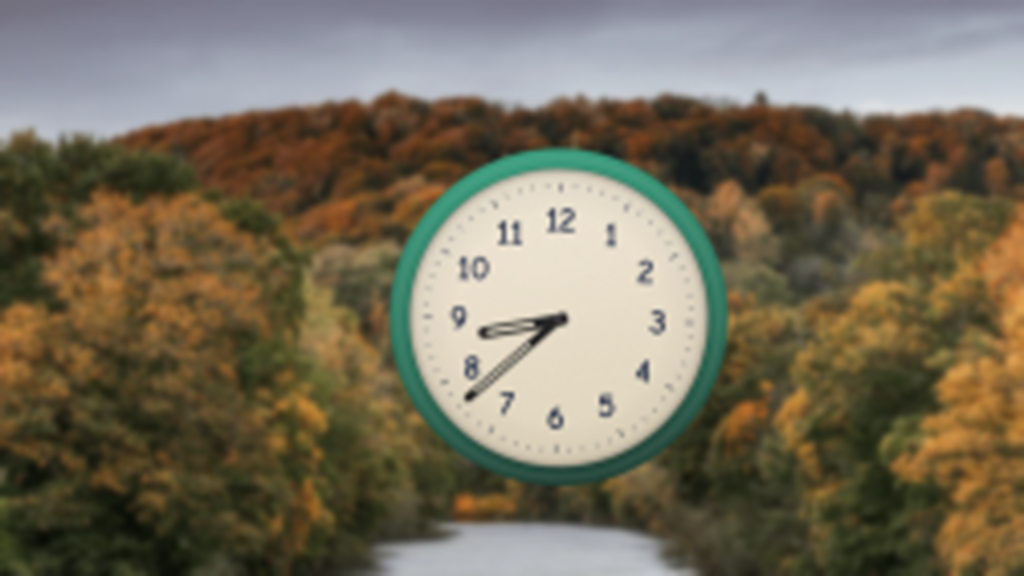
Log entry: 8,38
